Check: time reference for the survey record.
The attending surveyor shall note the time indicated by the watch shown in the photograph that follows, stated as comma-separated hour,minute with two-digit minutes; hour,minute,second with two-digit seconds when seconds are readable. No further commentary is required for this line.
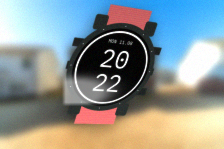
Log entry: 20,22
